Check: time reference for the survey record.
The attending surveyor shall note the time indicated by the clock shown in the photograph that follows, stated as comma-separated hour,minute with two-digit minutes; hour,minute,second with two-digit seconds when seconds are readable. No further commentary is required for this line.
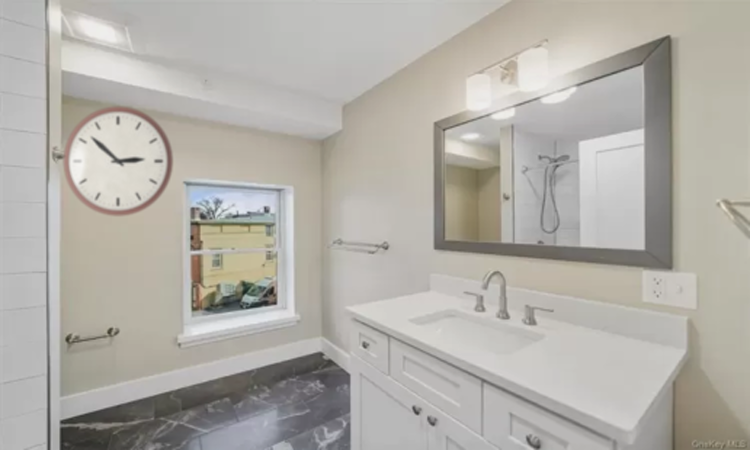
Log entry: 2,52
